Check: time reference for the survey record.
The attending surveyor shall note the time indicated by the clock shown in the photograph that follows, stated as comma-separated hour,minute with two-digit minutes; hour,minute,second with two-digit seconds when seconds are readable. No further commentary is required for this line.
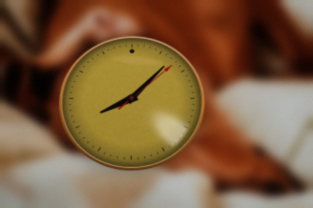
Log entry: 8,07,08
